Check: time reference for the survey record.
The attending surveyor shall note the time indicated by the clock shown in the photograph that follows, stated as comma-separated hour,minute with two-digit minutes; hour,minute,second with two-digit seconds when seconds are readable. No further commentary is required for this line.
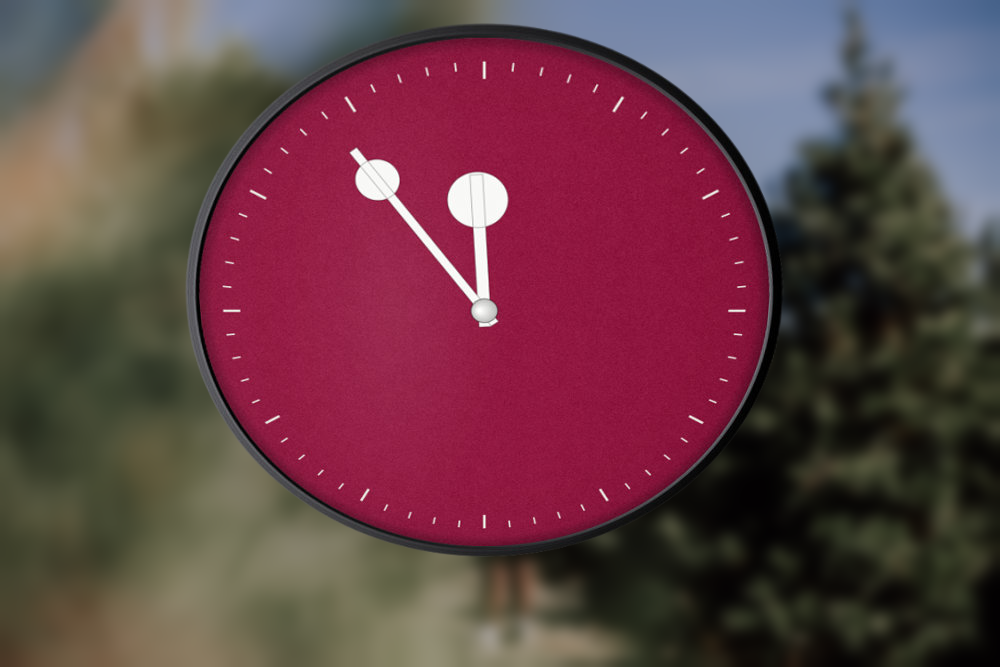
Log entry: 11,54
